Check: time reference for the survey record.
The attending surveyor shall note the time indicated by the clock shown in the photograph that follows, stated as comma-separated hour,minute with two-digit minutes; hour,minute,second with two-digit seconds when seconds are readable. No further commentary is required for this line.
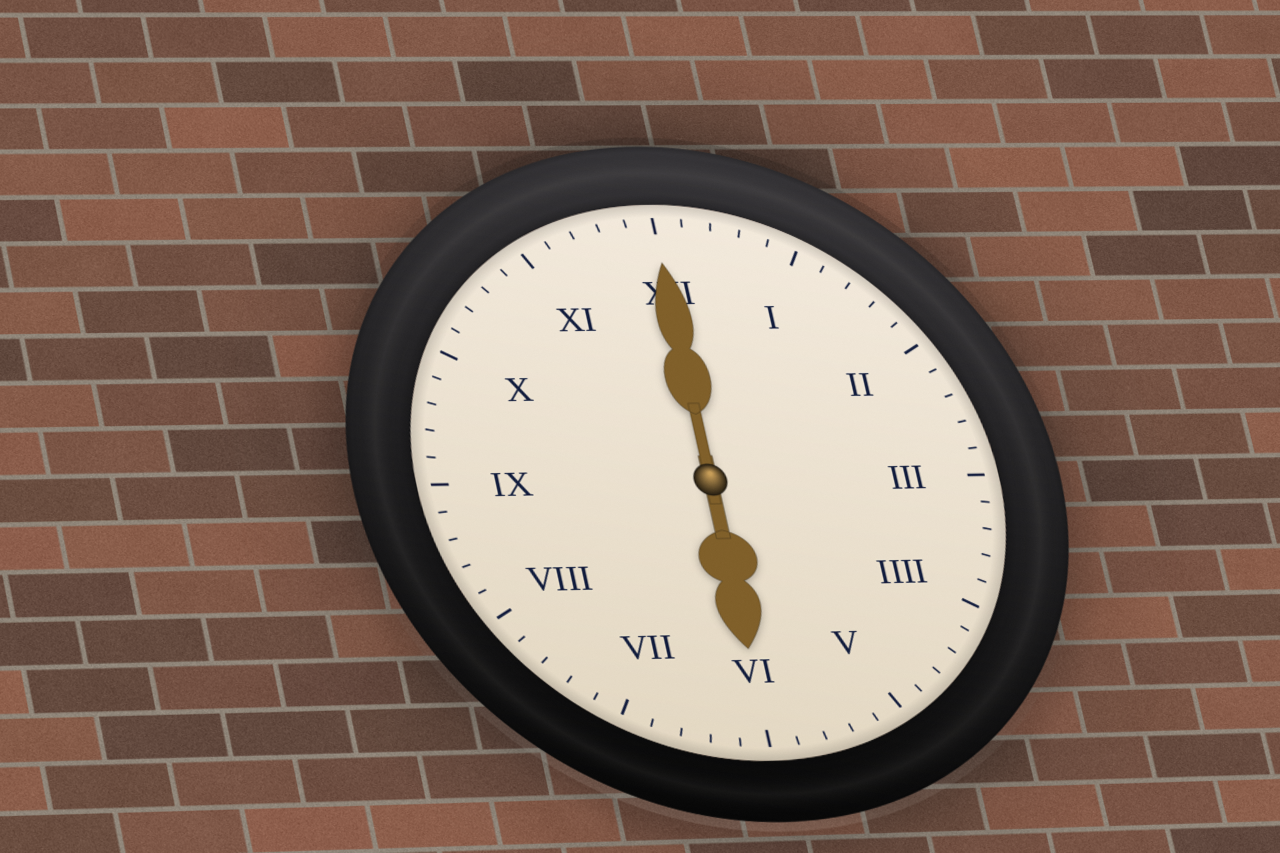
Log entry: 6,00
